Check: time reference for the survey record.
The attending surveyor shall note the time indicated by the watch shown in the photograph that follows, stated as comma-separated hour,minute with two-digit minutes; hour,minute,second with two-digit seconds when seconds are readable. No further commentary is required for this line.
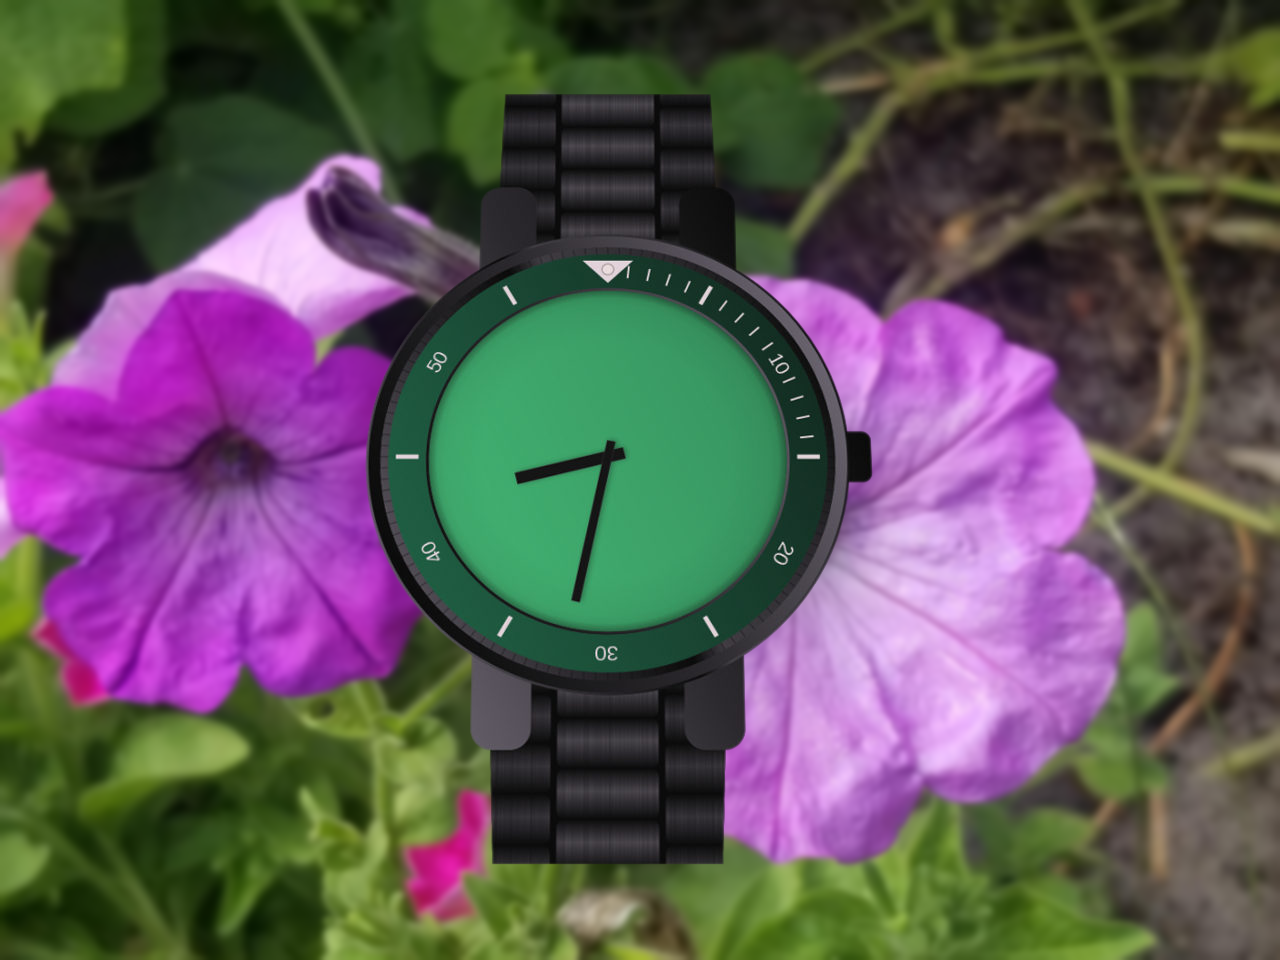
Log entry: 8,32
